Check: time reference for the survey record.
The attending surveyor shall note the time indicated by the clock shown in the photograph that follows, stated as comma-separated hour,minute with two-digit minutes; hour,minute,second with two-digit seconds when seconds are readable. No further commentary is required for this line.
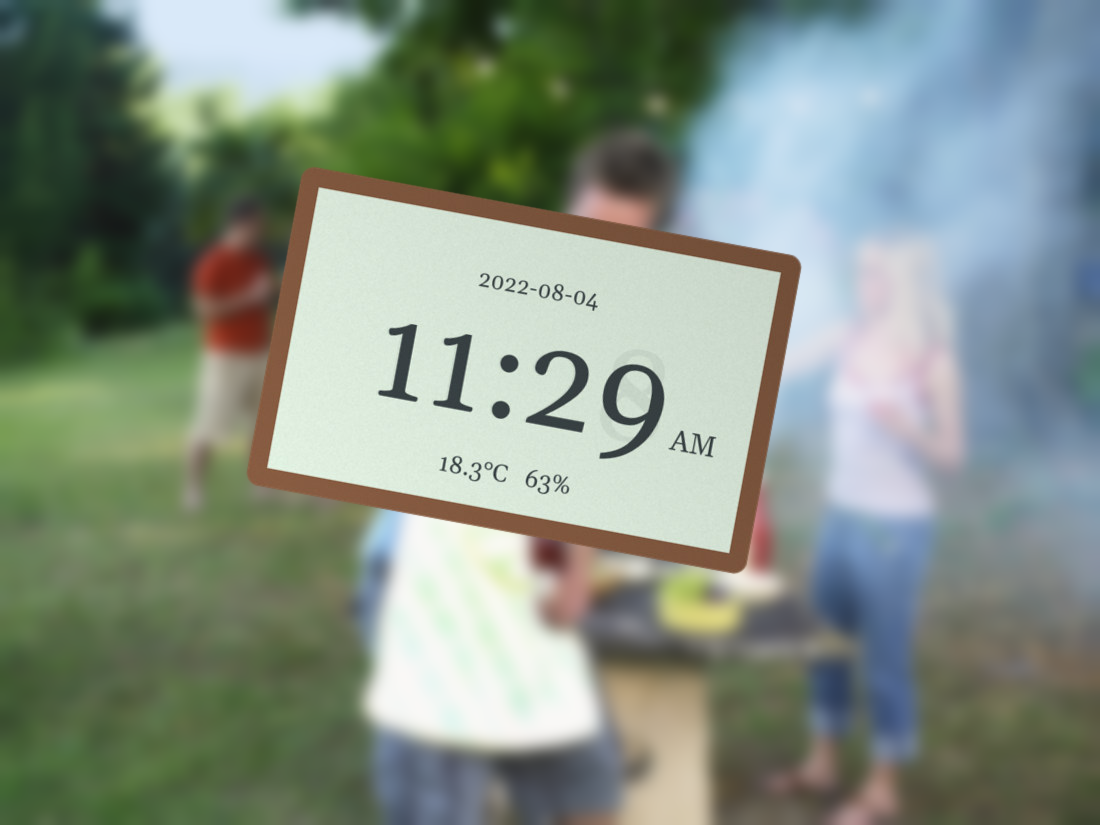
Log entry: 11,29
